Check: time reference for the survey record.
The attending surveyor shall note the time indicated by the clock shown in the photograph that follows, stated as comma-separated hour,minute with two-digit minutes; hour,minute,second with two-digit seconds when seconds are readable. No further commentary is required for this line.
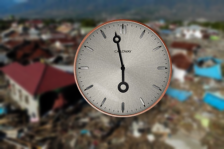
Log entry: 5,58
